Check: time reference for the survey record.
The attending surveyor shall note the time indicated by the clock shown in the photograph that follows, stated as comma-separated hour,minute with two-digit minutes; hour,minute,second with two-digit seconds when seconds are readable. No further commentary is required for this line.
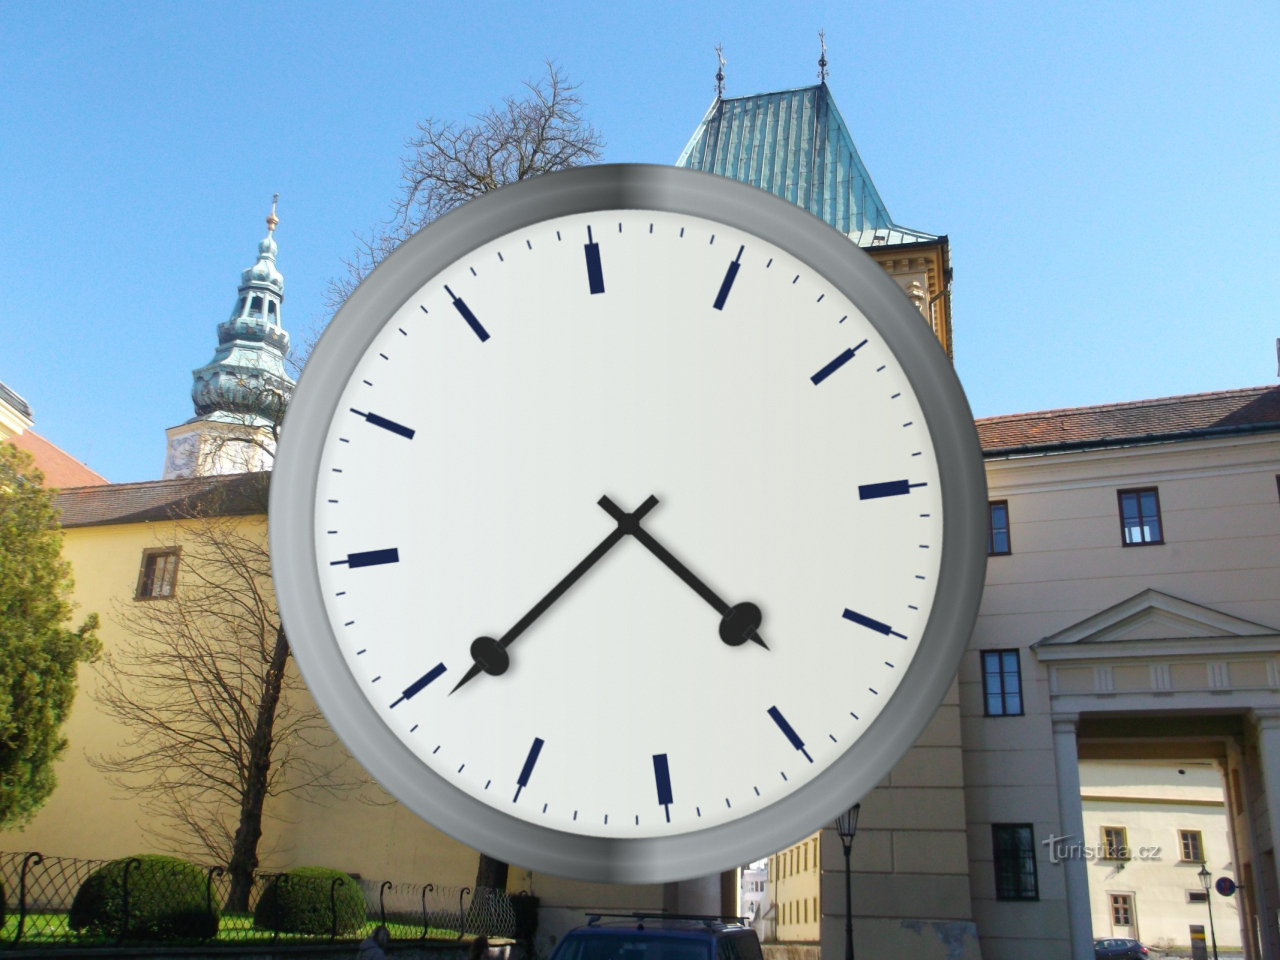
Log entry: 4,39
